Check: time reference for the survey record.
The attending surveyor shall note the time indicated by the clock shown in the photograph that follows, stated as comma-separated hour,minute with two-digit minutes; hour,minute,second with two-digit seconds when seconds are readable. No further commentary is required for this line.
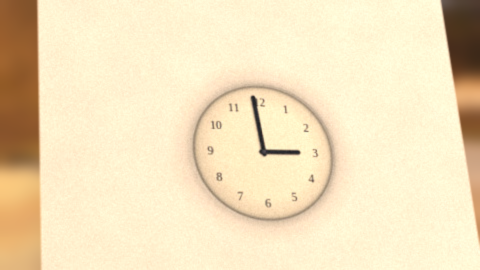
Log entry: 2,59
